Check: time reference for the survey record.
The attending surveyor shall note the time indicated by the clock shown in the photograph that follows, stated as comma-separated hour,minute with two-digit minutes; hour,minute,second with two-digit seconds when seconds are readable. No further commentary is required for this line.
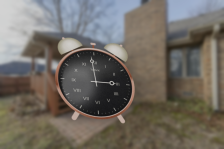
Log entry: 2,59
